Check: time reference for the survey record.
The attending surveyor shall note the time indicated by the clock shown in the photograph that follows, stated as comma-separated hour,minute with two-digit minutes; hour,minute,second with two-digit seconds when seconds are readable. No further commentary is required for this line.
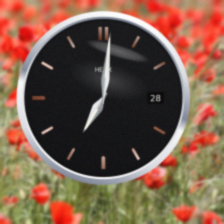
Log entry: 7,01
